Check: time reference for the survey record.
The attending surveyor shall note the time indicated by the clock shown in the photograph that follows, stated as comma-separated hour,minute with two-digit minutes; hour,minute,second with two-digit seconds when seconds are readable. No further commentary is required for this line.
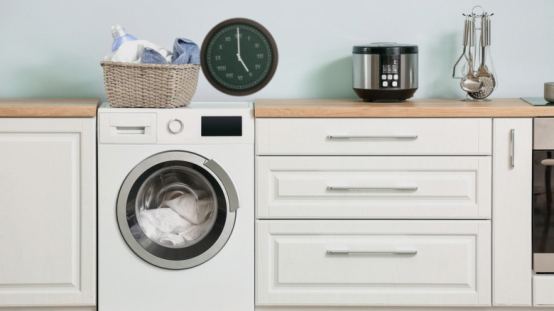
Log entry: 5,00
